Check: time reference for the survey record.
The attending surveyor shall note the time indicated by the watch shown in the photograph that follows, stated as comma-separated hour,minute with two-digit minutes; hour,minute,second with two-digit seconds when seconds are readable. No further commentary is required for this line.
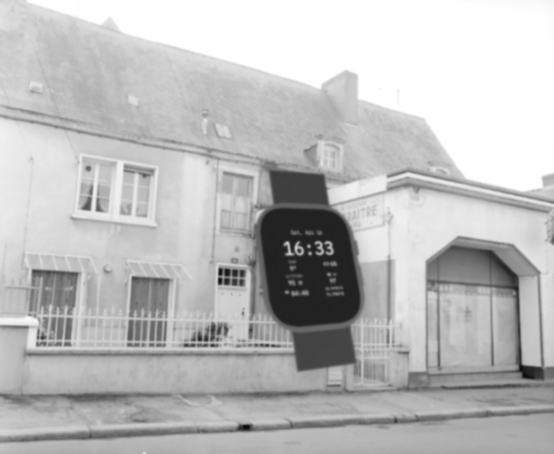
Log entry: 16,33
